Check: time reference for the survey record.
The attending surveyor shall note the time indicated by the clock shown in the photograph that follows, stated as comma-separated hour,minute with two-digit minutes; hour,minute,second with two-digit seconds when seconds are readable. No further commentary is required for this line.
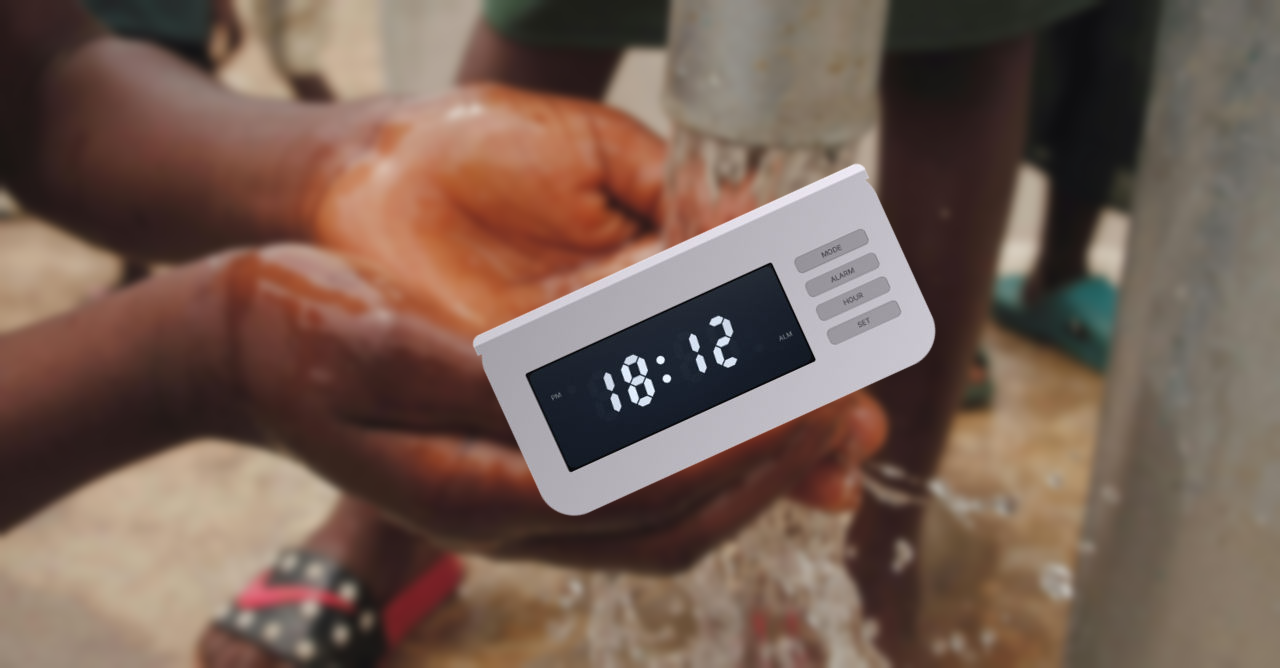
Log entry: 18,12
